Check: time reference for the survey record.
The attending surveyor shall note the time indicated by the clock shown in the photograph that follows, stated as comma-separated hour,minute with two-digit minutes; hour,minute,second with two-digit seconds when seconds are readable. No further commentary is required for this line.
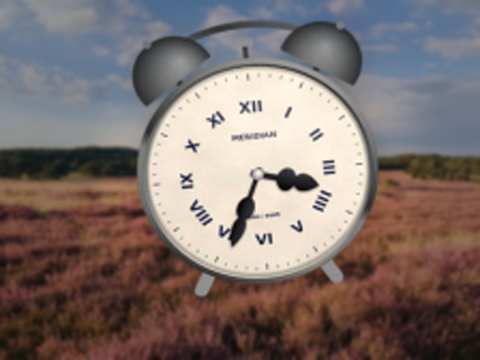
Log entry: 3,34
